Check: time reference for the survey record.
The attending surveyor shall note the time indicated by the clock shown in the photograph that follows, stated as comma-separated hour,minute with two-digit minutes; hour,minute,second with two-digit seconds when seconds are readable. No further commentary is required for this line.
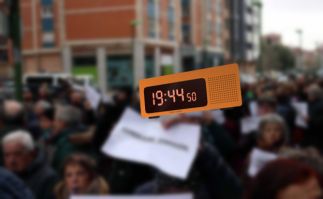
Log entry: 19,44,50
